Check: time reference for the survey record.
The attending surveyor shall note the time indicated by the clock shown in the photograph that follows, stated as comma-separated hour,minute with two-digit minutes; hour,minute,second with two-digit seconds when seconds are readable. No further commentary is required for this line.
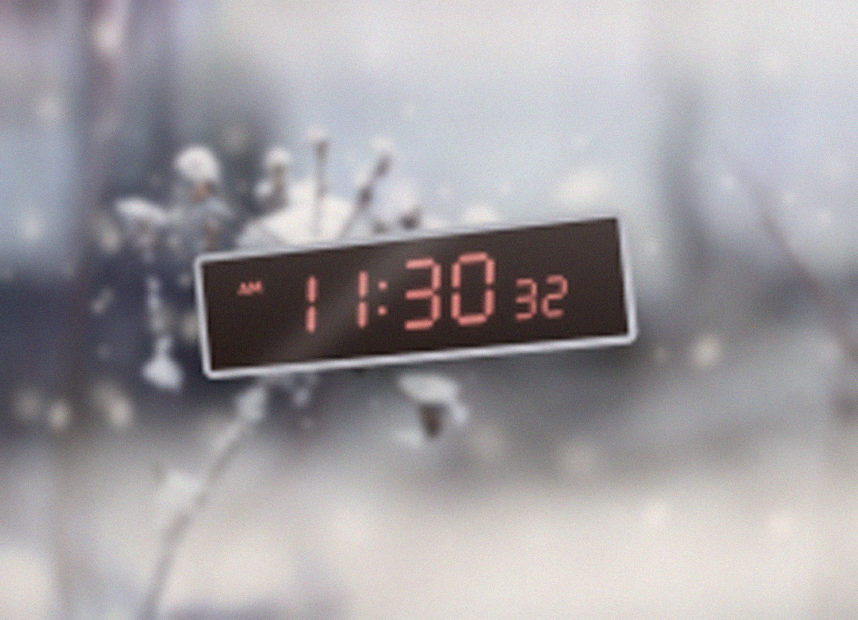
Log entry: 11,30,32
